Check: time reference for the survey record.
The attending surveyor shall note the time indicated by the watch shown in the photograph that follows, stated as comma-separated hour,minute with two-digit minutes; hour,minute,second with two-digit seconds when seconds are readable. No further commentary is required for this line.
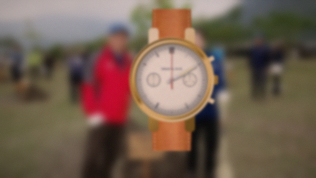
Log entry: 2,10
